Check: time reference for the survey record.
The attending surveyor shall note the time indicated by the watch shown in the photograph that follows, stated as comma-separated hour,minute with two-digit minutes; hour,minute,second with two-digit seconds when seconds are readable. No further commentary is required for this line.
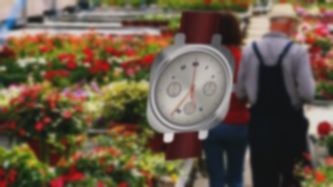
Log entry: 5,36
